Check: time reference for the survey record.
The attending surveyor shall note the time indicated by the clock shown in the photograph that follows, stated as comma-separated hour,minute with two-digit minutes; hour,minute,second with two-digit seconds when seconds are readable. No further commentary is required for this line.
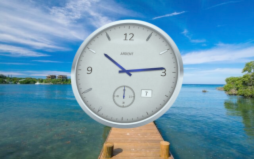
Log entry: 10,14
